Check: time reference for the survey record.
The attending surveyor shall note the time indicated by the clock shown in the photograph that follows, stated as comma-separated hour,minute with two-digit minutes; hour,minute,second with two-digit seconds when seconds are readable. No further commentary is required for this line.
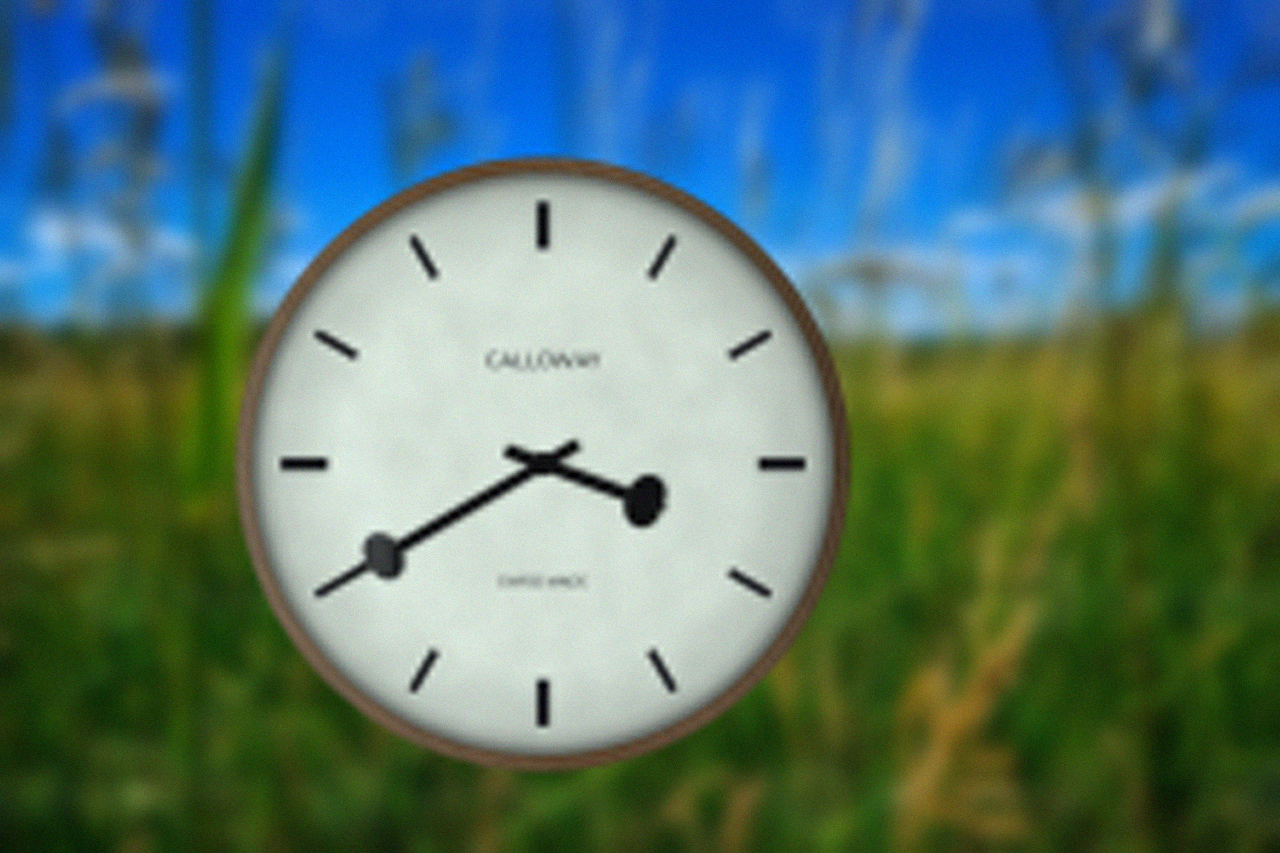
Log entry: 3,40
